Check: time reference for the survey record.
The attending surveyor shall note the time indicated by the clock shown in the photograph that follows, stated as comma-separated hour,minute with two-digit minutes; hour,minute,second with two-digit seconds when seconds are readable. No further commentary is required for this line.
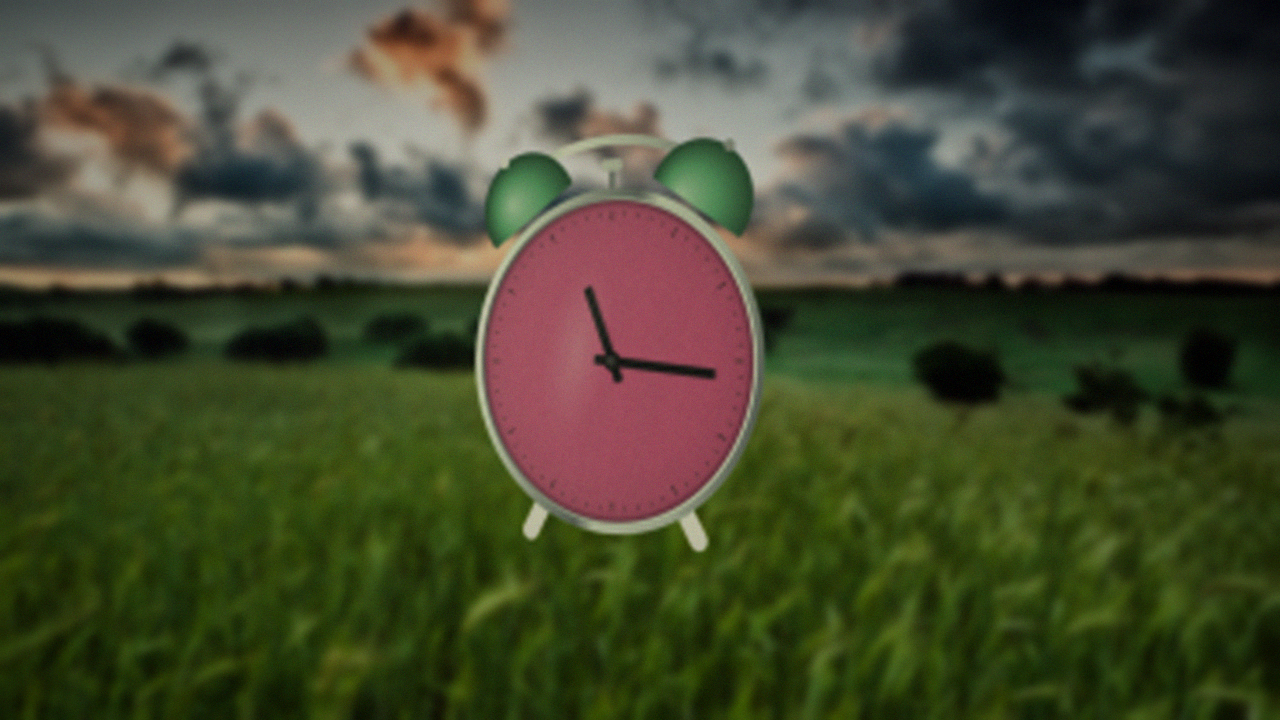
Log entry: 11,16
